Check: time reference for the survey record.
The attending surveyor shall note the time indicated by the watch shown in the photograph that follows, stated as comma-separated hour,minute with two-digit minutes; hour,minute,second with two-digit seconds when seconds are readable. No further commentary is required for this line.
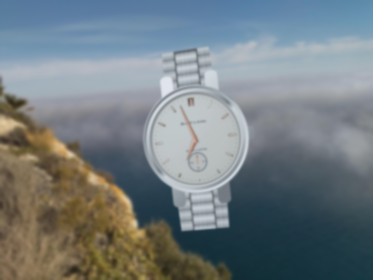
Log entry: 6,57
